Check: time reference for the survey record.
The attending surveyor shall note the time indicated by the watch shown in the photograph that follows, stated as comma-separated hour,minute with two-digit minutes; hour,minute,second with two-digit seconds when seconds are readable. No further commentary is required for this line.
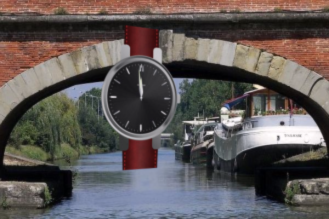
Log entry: 11,59
